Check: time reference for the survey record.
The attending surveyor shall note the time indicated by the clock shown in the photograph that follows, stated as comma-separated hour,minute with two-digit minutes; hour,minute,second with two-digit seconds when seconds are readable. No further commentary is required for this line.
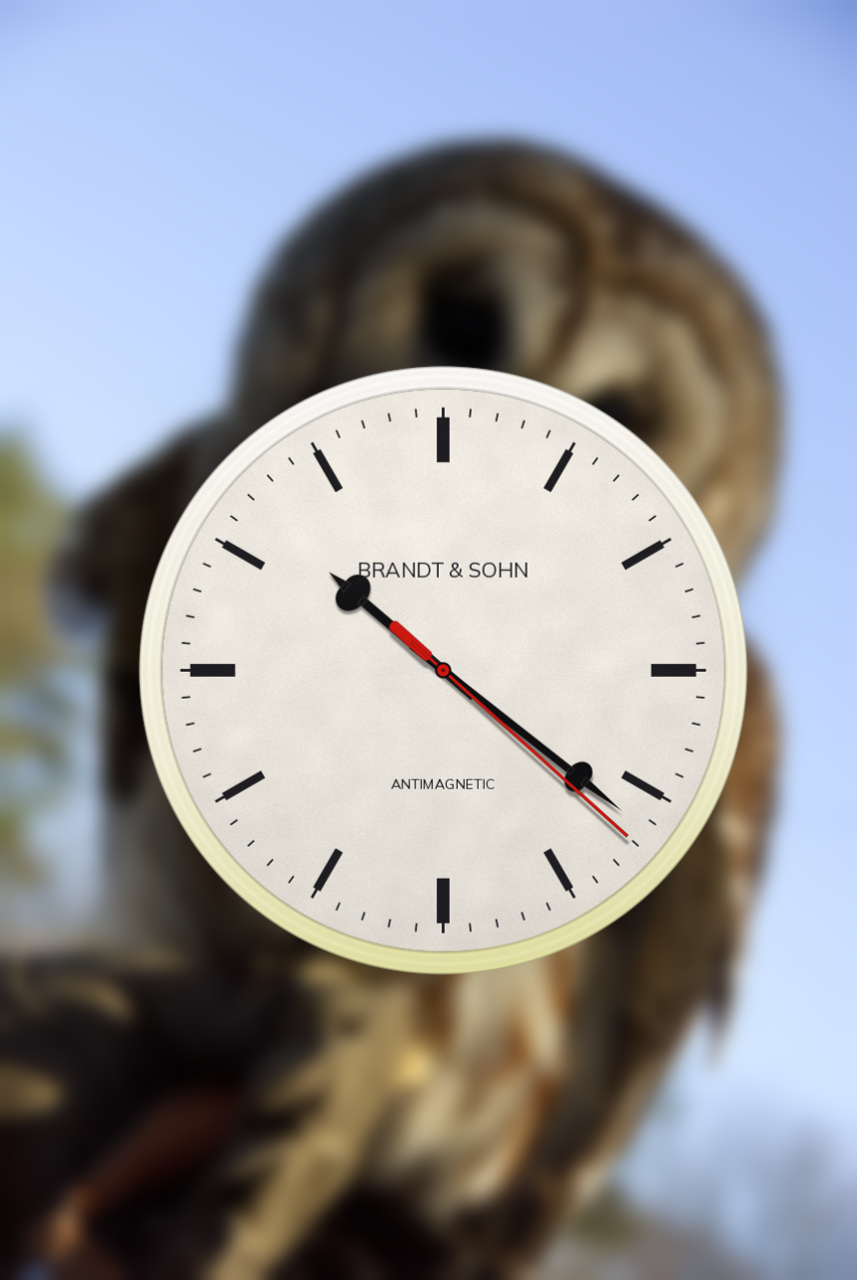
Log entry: 10,21,22
